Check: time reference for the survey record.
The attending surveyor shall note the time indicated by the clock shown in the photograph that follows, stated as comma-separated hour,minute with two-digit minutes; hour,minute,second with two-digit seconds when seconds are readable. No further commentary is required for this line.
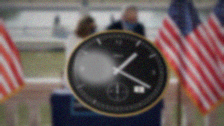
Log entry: 1,20
